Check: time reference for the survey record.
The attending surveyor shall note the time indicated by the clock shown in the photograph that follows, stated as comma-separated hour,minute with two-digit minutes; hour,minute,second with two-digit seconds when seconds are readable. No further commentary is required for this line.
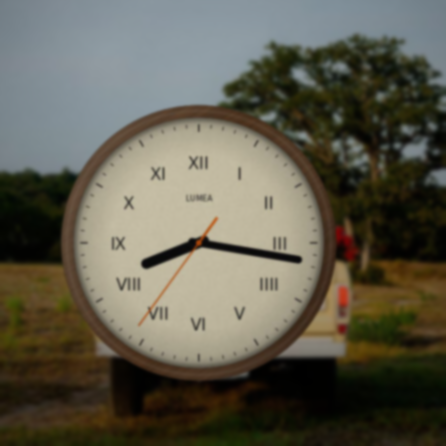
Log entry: 8,16,36
